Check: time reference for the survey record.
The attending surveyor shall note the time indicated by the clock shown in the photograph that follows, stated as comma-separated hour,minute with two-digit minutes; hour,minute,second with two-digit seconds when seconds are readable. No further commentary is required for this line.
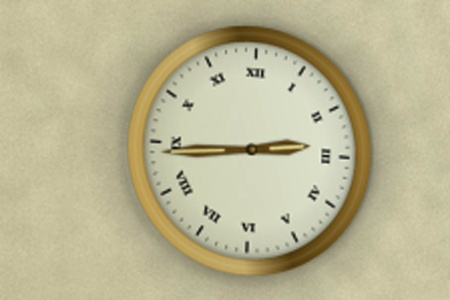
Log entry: 2,44
